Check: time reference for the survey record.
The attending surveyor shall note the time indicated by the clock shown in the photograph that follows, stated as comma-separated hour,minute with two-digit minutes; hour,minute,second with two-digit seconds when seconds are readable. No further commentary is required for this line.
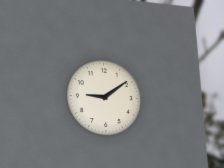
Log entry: 9,09
